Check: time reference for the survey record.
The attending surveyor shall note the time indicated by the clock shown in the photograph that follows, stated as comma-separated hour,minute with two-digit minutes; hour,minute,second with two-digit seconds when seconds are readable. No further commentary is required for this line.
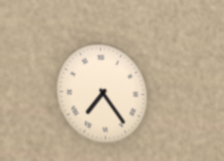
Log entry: 7,24
